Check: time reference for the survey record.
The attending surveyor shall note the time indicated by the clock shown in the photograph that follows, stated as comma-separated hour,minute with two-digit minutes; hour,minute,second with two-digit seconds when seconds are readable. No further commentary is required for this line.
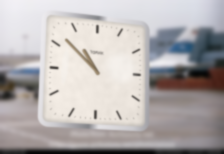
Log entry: 10,52
